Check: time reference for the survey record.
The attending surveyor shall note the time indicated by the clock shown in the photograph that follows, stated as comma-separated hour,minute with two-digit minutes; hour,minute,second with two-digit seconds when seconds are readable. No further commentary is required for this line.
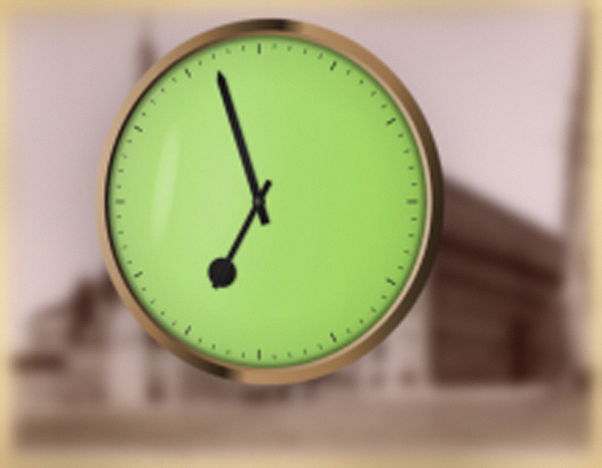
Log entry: 6,57
